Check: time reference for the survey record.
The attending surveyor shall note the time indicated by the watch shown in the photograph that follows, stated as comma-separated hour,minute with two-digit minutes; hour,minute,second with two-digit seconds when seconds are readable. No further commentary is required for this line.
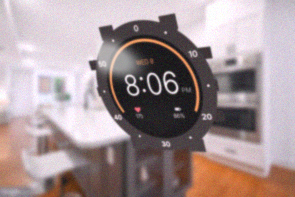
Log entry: 8,06
